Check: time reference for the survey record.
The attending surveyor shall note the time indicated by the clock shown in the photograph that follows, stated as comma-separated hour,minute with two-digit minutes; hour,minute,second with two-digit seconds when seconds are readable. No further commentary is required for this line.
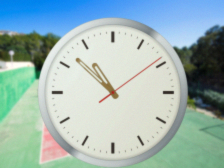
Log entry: 10,52,09
